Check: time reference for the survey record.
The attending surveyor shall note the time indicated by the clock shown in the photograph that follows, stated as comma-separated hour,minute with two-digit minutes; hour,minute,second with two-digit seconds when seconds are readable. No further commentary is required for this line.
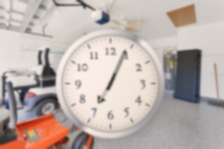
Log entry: 7,04
